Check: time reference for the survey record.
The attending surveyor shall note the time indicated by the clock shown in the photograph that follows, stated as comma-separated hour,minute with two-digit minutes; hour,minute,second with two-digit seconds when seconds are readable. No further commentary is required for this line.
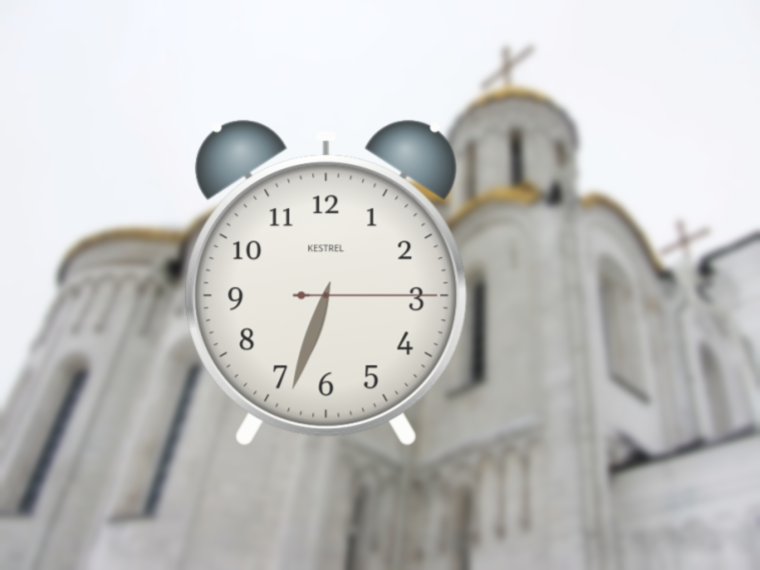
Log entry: 6,33,15
